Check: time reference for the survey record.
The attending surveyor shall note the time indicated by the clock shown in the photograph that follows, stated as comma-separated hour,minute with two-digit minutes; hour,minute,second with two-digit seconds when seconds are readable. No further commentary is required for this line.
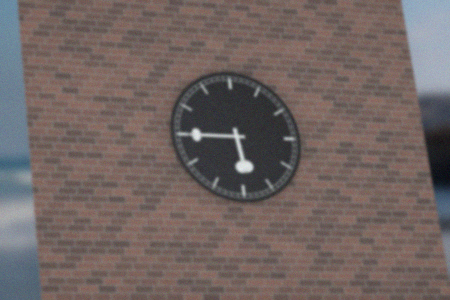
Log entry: 5,45
